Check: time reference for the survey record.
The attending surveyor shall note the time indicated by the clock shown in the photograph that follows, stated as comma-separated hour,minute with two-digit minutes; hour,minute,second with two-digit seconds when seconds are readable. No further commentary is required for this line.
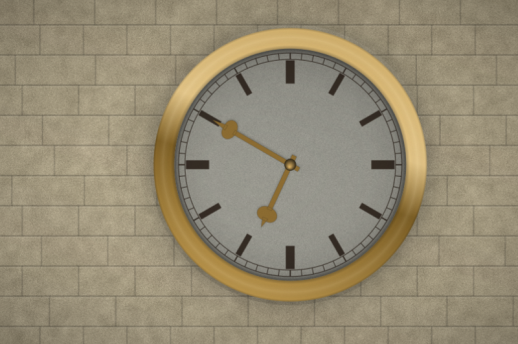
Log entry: 6,50
